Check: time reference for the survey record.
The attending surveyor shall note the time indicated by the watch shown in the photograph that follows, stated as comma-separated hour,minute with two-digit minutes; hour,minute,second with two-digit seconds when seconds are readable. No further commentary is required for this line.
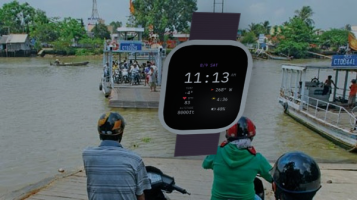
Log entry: 11,13
